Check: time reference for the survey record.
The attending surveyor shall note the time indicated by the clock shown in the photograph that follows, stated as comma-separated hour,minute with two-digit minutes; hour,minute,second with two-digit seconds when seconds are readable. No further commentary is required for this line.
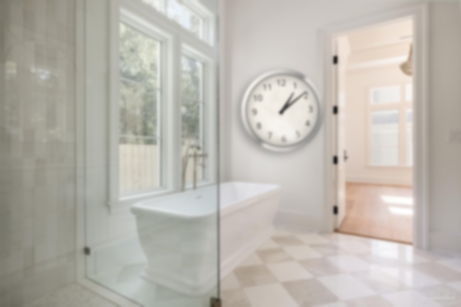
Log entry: 1,09
